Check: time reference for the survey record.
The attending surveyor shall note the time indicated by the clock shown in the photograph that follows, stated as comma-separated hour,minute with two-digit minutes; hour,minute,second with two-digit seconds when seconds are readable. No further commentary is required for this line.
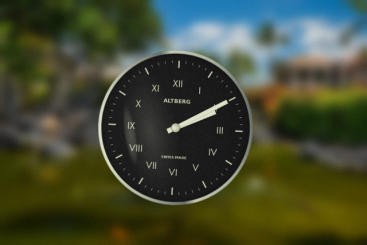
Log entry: 2,10
